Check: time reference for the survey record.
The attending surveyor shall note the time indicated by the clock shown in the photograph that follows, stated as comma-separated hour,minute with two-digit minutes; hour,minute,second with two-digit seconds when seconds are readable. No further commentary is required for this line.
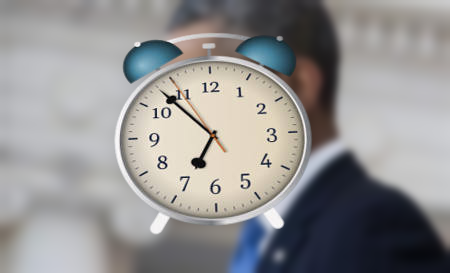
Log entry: 6,52,55
